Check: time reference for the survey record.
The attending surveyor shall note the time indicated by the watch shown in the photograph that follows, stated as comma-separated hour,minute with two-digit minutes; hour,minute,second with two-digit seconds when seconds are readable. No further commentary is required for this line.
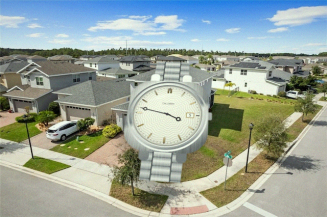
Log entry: 3,47
